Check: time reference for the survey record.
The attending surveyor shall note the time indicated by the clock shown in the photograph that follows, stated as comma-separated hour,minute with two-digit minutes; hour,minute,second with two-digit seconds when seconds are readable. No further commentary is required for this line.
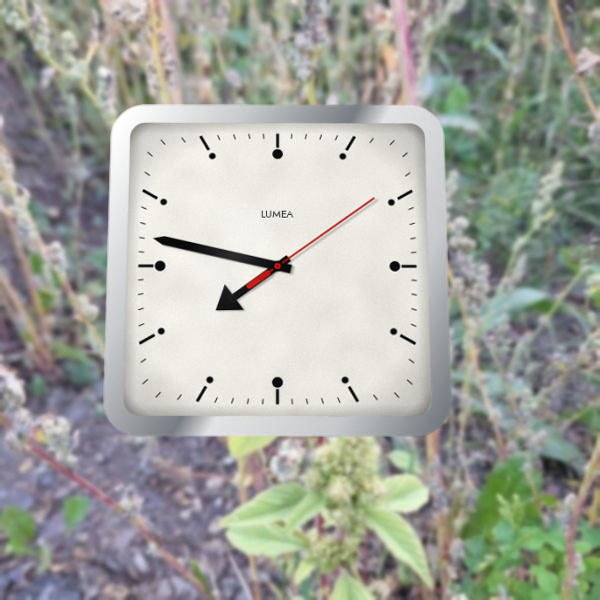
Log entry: 7,47,09
